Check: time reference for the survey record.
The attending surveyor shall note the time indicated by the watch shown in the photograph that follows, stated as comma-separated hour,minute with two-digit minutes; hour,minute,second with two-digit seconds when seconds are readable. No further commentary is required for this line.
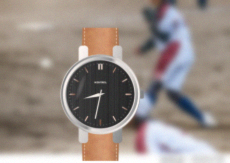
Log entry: 8,32
